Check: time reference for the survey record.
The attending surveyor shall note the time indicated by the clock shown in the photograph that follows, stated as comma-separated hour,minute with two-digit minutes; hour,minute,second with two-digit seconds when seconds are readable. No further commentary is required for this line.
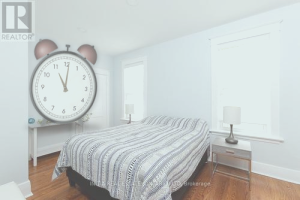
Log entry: 11,01
